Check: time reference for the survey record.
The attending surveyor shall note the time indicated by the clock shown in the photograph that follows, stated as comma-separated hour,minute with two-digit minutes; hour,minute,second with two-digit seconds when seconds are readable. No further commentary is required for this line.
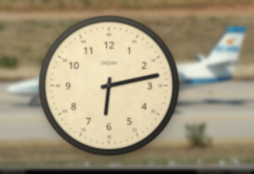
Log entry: 6,13
